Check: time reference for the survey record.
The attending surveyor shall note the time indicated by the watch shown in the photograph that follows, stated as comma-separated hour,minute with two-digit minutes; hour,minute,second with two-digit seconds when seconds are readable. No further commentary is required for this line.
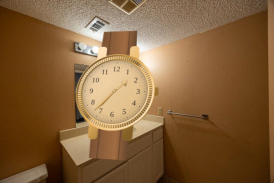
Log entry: 1,37
